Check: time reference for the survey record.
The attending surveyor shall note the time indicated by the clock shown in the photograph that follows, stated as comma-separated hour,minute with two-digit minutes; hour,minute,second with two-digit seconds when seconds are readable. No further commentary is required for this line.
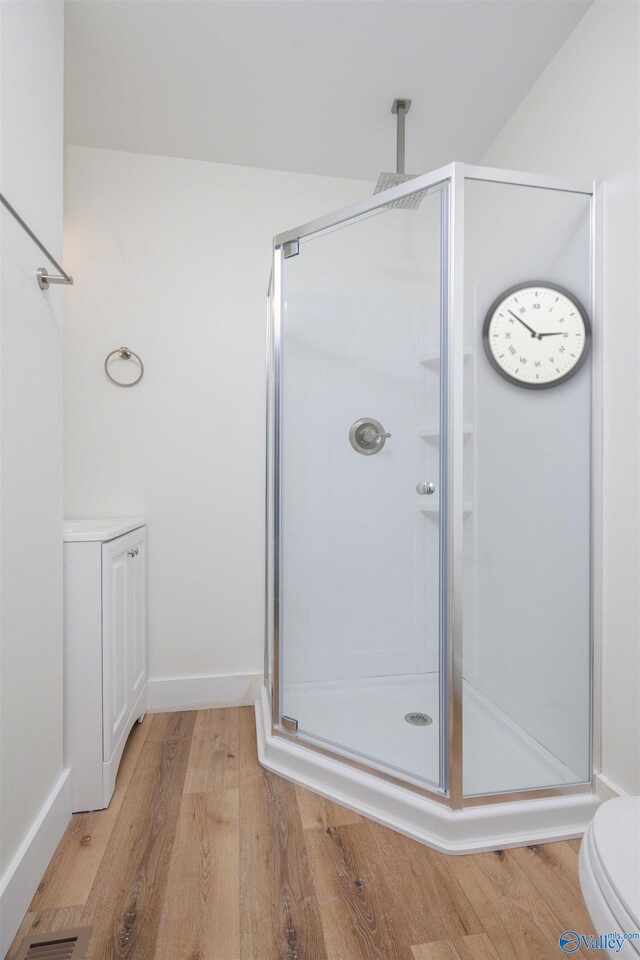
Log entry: 2,52
